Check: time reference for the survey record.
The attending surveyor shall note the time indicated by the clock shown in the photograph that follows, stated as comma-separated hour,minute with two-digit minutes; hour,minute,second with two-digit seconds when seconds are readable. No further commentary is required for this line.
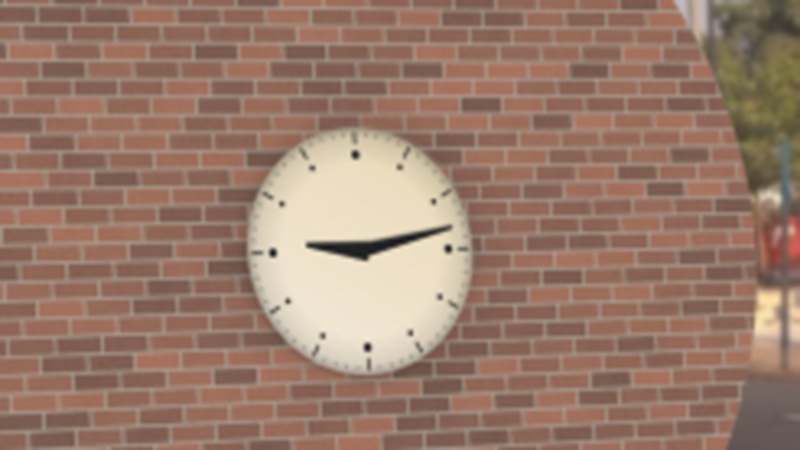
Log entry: 9,13
